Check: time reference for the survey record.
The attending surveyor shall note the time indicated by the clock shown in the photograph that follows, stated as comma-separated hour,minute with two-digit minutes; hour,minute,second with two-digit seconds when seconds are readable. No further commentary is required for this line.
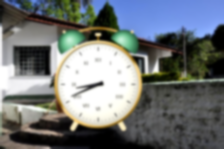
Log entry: 8,41
